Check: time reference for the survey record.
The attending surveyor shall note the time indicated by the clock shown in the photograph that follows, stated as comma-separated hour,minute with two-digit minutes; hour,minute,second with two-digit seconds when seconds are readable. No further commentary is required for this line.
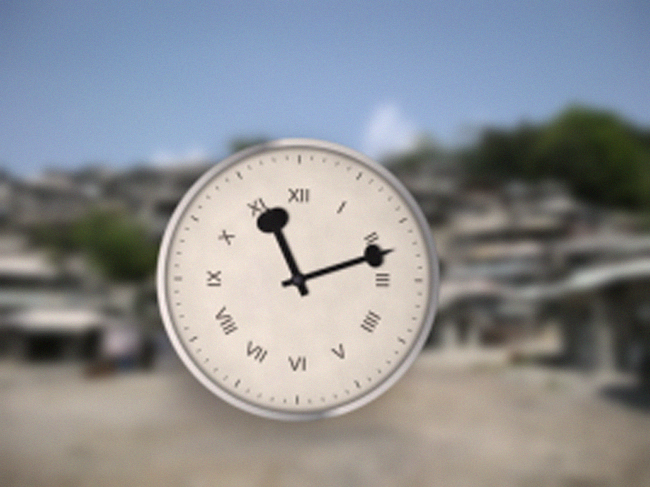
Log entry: 11,12
